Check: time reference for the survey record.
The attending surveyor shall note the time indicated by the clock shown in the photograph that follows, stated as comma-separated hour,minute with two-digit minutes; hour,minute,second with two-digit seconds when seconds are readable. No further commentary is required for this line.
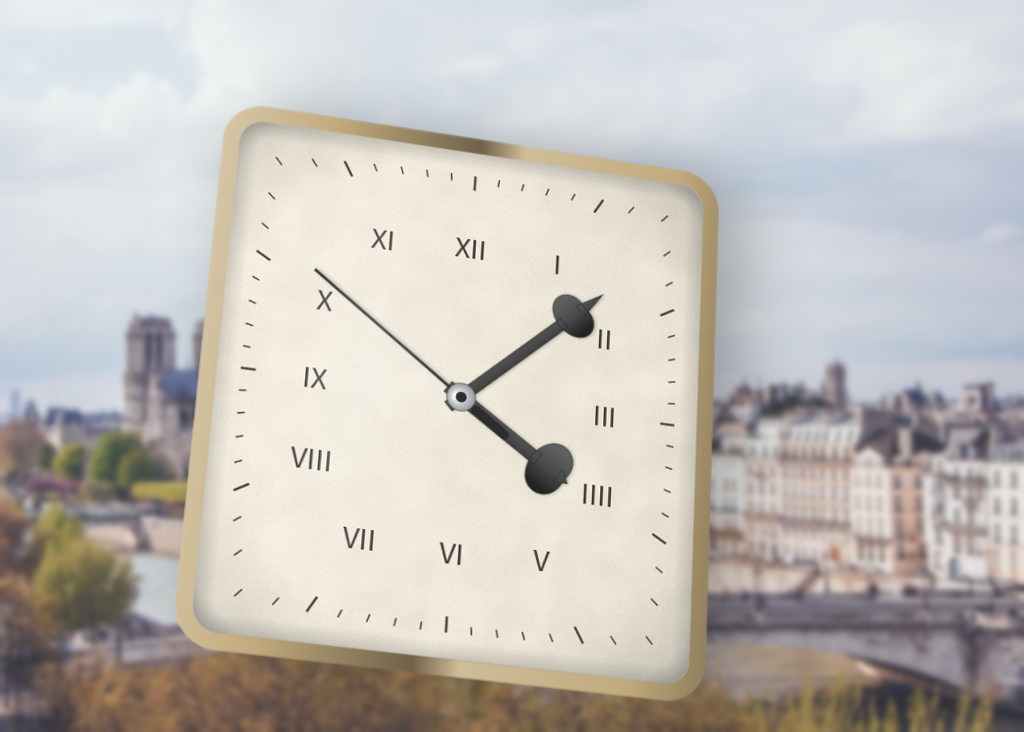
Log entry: 4,07,51
